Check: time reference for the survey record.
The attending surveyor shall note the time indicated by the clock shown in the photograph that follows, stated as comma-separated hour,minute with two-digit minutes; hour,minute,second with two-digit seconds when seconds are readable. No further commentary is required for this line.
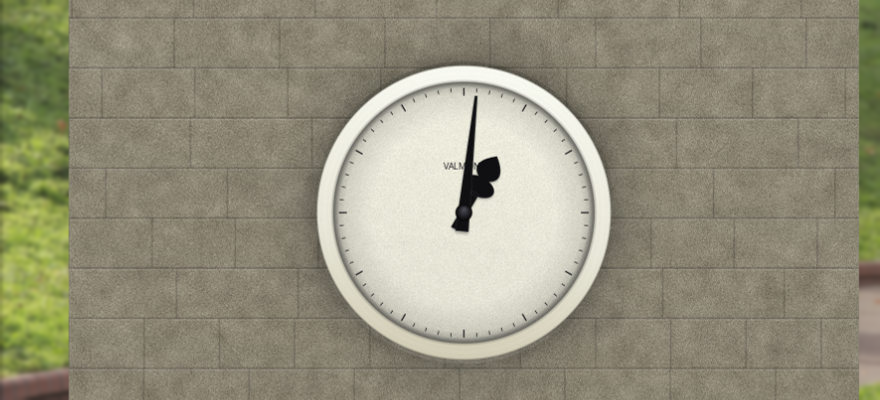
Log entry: 1,01
